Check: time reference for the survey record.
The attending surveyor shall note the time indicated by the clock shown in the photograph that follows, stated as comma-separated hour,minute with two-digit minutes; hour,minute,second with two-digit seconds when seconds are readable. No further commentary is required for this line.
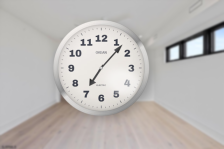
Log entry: 7,07
